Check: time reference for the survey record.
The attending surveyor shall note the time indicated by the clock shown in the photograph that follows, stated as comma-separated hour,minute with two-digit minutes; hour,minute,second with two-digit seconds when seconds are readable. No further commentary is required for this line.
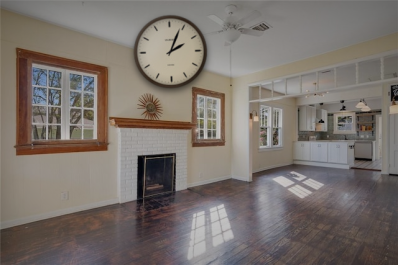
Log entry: 2,04
